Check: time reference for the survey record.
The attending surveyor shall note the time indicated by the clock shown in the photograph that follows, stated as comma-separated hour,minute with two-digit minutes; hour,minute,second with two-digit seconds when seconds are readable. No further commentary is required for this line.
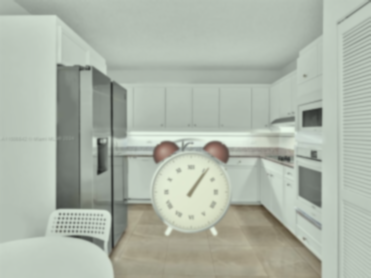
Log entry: 1,06
